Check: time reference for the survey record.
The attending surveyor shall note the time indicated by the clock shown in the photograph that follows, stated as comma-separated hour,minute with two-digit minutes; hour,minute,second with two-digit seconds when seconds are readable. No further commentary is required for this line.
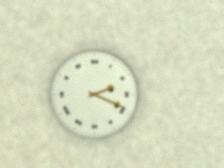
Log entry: 2,19
